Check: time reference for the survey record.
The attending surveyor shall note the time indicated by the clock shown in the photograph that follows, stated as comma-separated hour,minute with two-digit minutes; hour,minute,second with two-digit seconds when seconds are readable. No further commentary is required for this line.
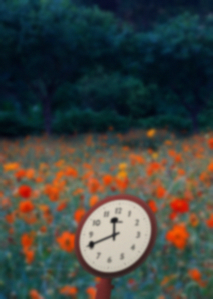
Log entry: 11,41
